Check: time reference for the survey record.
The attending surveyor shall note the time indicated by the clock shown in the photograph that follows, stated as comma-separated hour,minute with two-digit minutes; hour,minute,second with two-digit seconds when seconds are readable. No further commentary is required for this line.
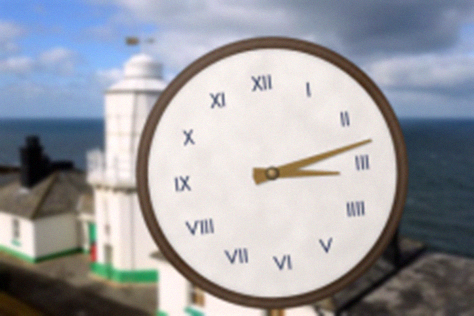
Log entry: 3,13
